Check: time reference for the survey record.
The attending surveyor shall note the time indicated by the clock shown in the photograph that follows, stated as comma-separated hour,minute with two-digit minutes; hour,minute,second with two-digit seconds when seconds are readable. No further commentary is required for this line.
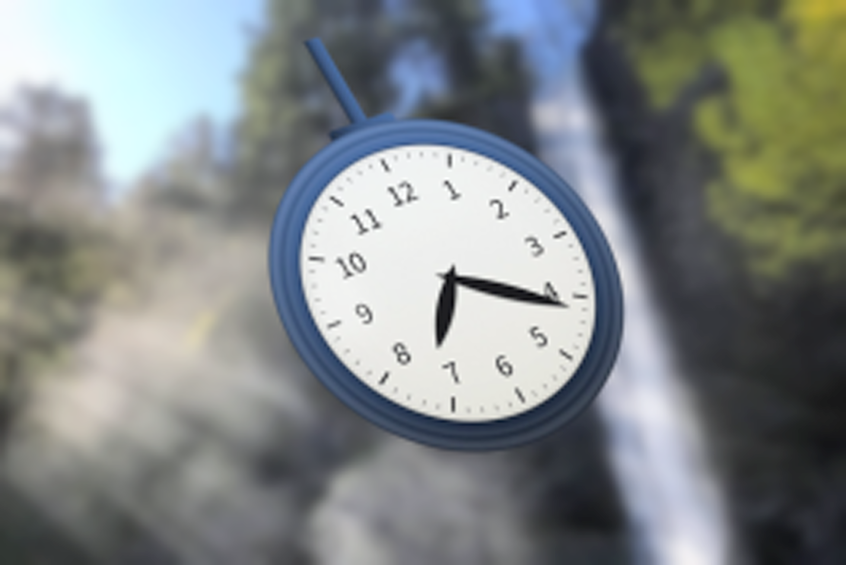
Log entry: 7,21
